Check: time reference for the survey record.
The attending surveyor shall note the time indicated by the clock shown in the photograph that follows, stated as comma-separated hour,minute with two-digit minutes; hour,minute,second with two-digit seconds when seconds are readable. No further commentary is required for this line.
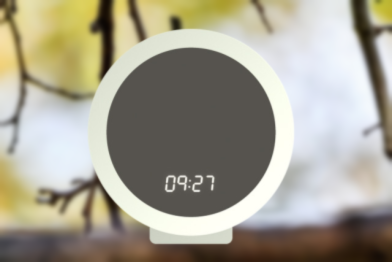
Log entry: 9,27
